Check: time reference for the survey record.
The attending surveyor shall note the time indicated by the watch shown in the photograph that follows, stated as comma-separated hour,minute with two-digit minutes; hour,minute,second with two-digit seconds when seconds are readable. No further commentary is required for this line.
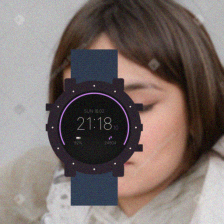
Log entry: 21,18
